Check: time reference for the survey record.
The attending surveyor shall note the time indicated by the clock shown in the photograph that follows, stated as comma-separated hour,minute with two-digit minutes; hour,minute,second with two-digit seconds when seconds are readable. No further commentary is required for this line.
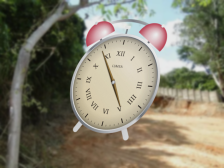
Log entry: 4,54
